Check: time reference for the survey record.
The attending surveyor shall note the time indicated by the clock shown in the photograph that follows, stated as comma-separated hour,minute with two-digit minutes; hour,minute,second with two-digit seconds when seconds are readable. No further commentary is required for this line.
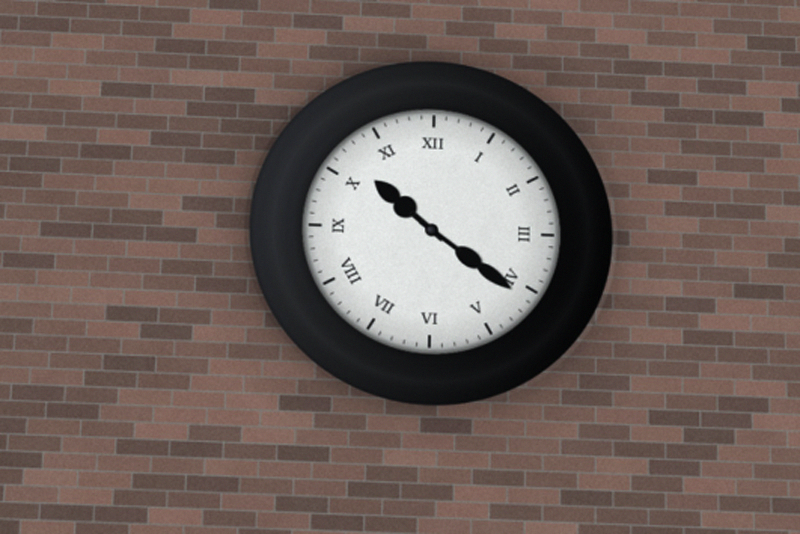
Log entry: 10,21
